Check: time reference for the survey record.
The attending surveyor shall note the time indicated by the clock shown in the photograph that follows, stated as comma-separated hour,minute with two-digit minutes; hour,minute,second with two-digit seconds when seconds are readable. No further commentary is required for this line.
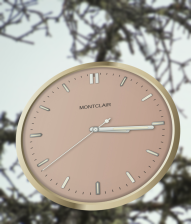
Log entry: 3,15,39
